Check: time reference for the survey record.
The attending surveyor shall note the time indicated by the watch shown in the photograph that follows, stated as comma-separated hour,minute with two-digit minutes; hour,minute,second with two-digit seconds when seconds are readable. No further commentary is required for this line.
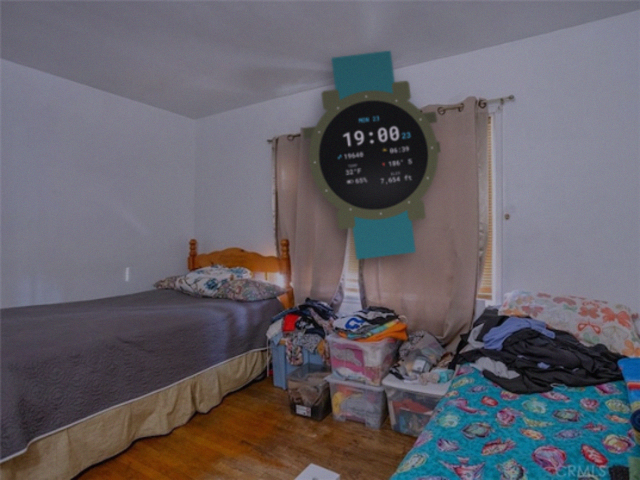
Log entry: 19,00
